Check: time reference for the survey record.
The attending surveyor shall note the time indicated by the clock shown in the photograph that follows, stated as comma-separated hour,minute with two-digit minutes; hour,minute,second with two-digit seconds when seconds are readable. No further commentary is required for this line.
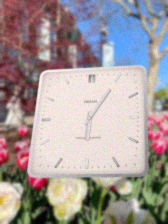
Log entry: 6,05
